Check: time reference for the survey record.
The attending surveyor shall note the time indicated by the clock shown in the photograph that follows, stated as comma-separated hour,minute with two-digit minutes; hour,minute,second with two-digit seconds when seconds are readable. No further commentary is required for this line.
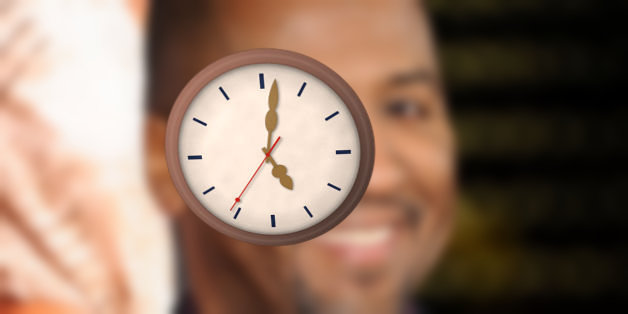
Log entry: 5,01,36
